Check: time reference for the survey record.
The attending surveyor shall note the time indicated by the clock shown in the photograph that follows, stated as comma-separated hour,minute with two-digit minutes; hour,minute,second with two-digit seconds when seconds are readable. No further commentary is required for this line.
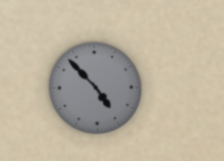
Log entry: 4,53
